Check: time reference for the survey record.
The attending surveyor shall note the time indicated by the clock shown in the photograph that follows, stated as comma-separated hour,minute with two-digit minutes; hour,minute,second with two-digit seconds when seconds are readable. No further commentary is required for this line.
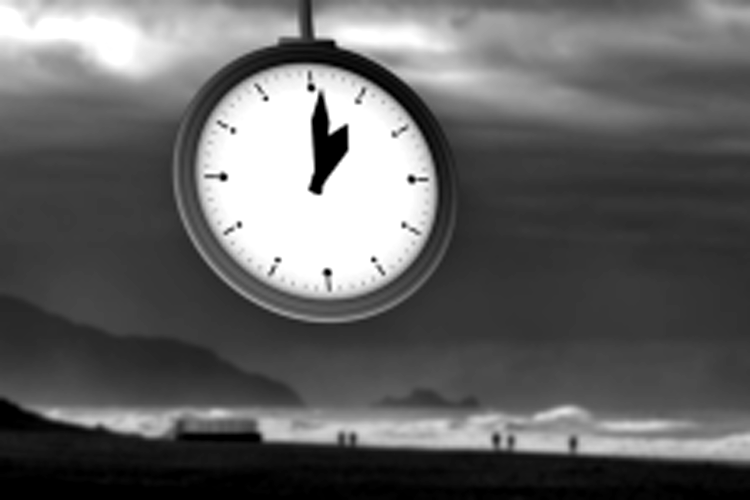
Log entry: 1,01
